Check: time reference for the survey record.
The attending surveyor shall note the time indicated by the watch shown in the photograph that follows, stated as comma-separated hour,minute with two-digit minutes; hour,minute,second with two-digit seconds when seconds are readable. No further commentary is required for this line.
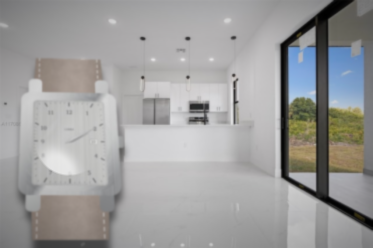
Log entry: 2,10
